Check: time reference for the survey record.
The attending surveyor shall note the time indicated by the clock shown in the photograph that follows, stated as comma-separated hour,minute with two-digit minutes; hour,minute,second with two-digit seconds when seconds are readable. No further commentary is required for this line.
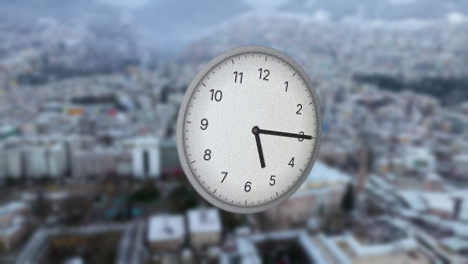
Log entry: 5,15
